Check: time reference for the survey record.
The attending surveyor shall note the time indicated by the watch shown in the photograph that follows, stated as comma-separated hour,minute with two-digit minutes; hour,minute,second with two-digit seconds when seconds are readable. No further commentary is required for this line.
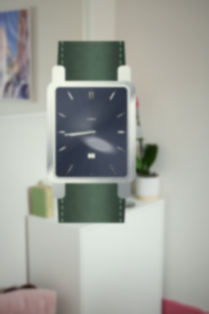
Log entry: 8,44
